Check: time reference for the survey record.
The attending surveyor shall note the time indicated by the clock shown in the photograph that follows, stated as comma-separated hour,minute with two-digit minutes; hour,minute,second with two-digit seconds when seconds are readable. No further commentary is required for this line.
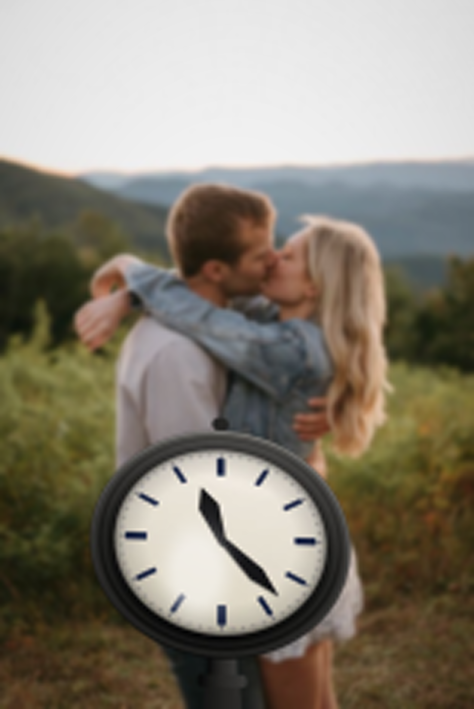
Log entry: 11,23
